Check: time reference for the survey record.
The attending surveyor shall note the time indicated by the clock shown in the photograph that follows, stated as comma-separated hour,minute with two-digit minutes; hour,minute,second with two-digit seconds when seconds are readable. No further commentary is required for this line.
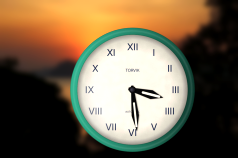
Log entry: 3,29
